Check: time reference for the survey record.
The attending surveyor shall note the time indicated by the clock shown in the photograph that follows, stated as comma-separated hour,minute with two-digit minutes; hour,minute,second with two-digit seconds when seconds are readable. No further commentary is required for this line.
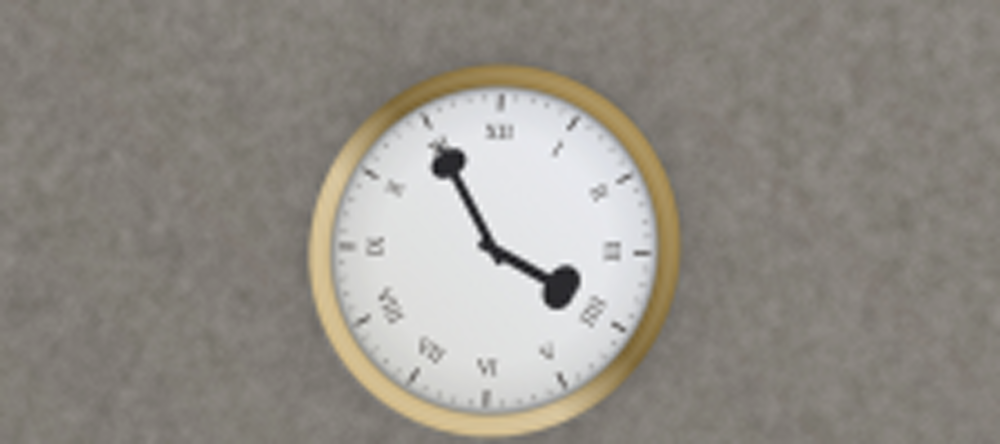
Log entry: 3,55
